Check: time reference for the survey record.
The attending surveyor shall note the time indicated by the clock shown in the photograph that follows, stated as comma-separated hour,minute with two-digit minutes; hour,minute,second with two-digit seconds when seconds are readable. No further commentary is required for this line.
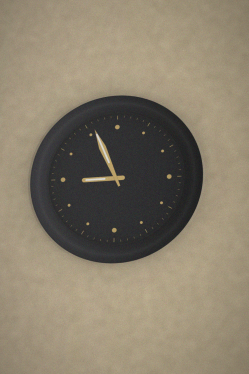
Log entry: 8,56
